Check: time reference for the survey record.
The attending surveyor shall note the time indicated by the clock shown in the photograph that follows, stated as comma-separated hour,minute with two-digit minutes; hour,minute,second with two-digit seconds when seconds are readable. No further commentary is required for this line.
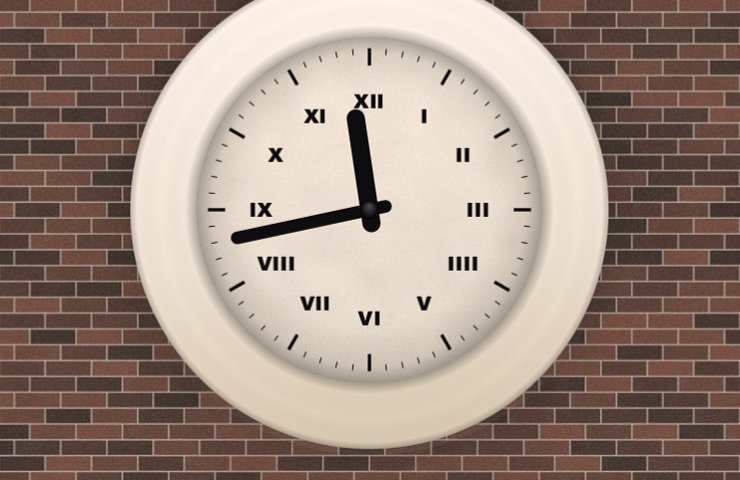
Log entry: 11,43
